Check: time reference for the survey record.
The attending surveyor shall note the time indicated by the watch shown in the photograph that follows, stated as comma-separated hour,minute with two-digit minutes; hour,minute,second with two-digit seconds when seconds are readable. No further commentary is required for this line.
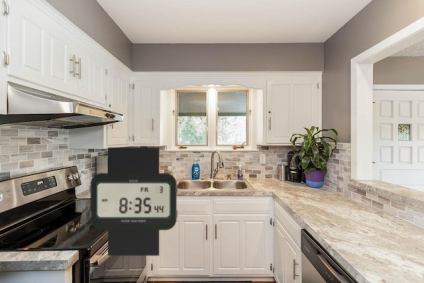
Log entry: 8,35
